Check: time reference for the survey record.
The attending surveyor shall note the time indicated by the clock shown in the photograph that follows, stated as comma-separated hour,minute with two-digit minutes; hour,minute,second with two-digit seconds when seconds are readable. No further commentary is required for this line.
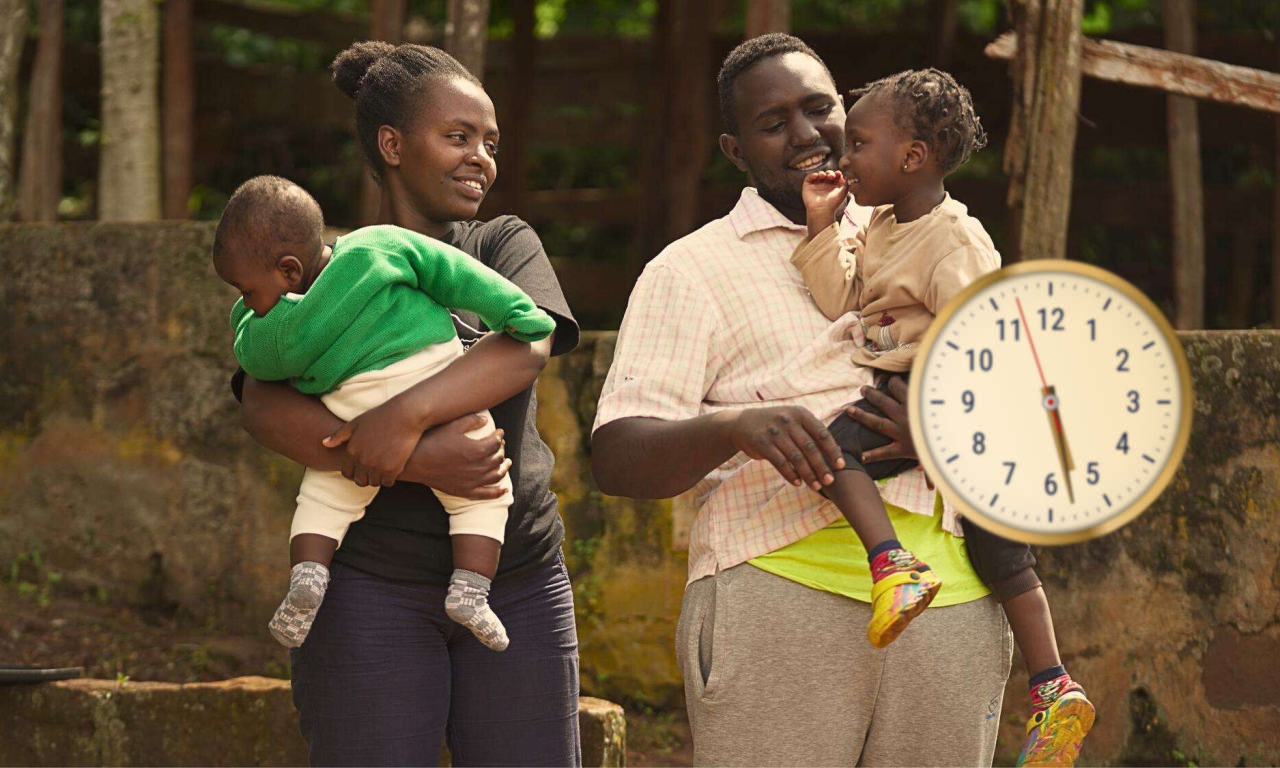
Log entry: 5,27,57
